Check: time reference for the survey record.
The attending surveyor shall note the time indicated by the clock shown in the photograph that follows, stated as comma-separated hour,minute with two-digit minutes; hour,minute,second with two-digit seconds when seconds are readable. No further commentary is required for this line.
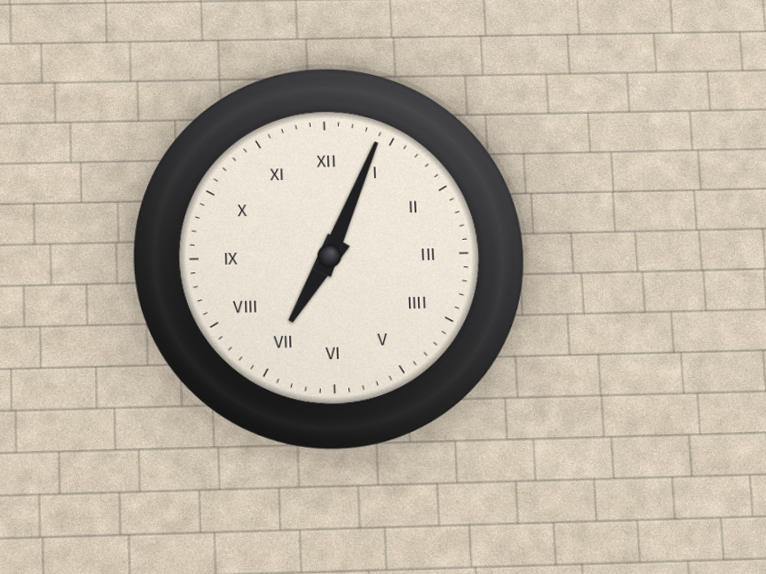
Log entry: 7,04
